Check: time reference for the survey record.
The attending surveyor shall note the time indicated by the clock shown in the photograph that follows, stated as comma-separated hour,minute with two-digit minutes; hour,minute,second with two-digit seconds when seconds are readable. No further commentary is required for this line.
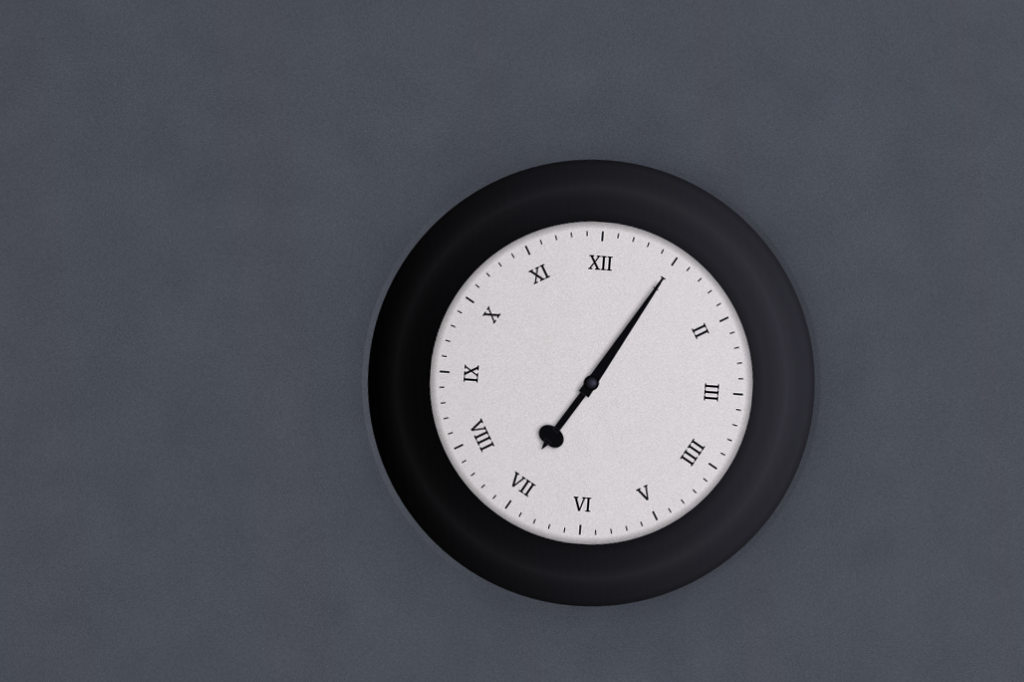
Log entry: 7,05
